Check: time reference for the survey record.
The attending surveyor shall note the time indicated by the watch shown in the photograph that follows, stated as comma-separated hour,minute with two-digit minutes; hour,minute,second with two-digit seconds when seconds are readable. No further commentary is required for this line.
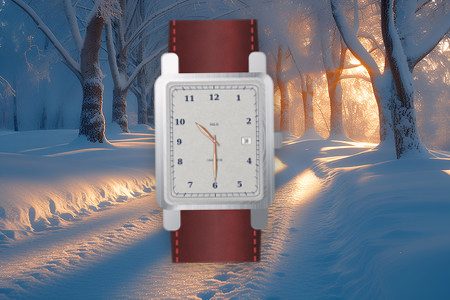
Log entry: 10,30
